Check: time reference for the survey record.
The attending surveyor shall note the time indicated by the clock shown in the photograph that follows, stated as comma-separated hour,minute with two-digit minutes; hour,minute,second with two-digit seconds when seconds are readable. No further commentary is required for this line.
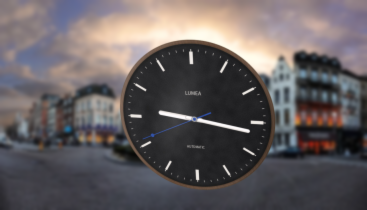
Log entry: 9,16,41
